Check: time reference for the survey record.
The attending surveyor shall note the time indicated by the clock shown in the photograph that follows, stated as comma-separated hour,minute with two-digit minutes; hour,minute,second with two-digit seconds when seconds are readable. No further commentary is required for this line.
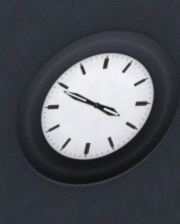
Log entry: 3,49
